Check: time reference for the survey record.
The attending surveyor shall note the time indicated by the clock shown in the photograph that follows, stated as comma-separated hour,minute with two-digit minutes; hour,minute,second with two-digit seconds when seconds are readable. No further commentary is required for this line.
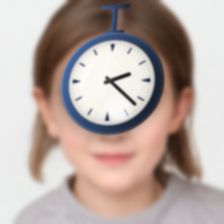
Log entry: 2,22
